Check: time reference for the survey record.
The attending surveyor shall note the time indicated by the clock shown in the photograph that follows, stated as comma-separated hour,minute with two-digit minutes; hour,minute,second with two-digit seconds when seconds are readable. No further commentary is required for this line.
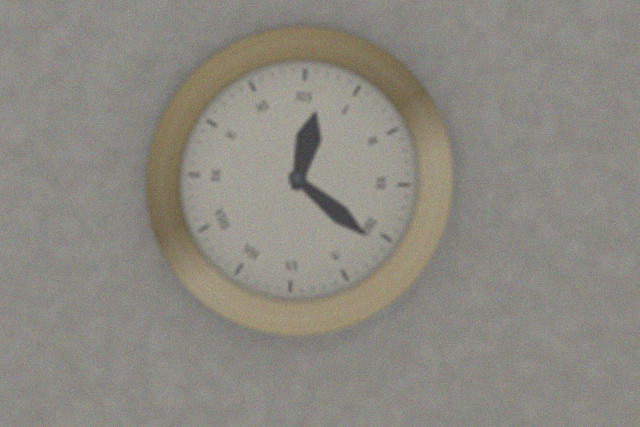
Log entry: 12,21
